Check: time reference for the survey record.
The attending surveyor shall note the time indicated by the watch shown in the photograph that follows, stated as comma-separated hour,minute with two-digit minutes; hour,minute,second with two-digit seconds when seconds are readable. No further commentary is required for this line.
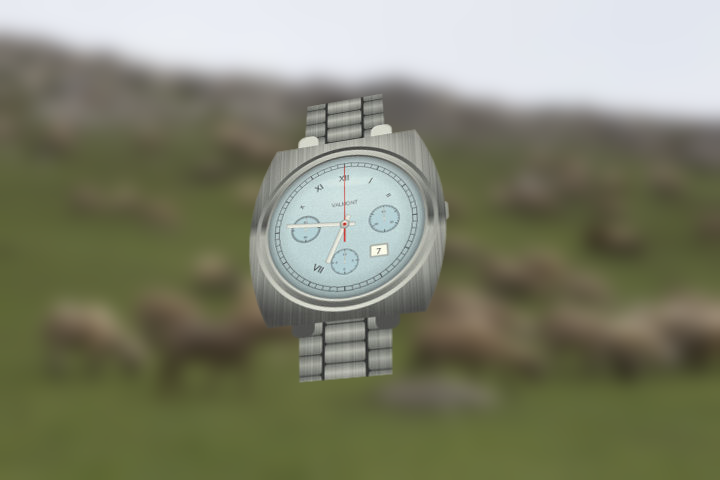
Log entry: 6,46
